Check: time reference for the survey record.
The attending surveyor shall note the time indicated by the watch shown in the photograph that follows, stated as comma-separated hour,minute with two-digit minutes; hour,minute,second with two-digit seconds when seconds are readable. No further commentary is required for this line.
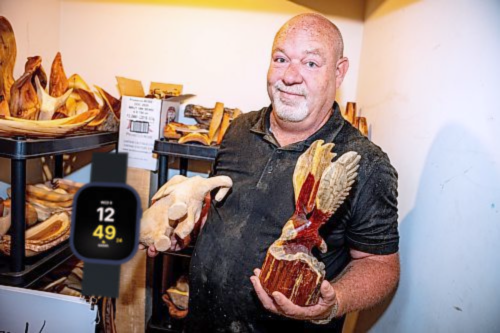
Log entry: 12,49
